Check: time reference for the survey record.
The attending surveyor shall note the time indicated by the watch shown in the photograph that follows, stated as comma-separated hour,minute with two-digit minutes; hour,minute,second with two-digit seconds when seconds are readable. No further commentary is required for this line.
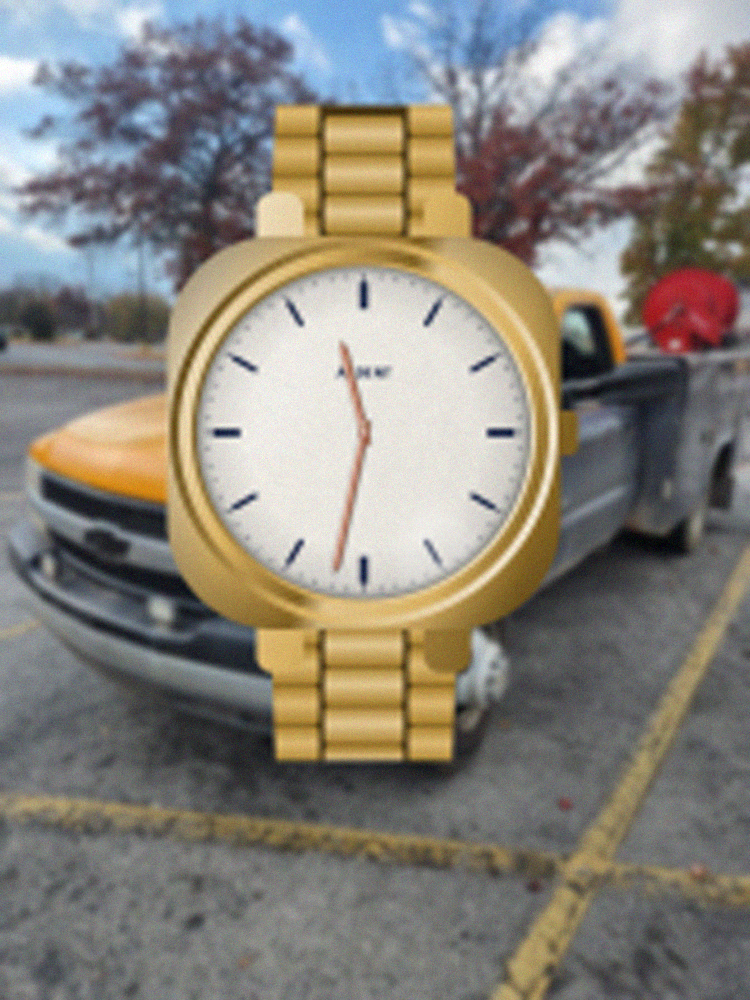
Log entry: 11,32
